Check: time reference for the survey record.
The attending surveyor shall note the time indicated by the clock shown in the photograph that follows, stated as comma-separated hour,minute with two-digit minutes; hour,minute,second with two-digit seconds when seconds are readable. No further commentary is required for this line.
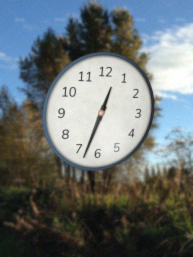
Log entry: 12,33
